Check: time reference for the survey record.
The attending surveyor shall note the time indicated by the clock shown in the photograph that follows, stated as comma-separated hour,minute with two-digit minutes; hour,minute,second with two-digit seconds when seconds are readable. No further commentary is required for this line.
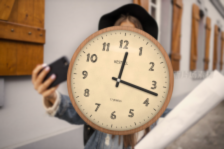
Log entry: 12,17
